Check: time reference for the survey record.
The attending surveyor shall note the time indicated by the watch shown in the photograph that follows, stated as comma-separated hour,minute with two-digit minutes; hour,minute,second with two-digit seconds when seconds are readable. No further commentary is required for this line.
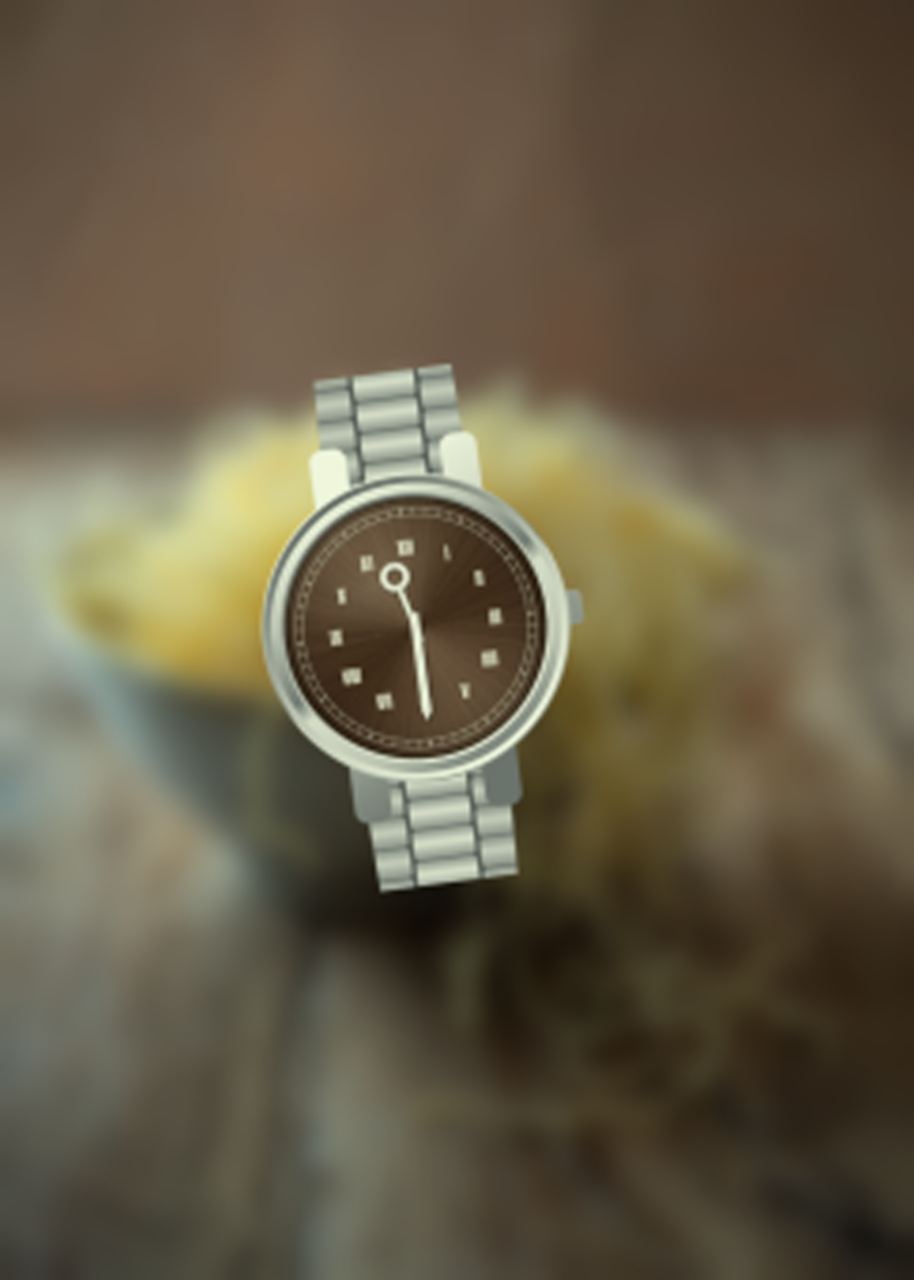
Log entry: 11,30
